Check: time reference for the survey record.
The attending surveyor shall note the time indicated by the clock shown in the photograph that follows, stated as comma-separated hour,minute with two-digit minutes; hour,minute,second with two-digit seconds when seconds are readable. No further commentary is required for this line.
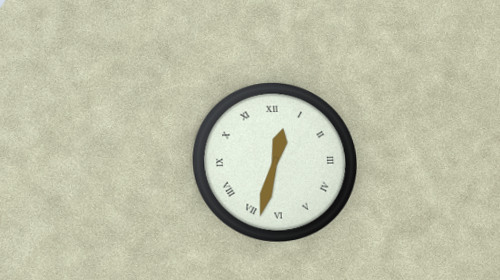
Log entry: 12,33
